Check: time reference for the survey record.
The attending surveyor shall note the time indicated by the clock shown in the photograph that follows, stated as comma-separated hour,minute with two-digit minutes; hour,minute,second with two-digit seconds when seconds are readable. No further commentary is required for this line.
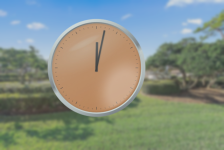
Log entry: 12,02
